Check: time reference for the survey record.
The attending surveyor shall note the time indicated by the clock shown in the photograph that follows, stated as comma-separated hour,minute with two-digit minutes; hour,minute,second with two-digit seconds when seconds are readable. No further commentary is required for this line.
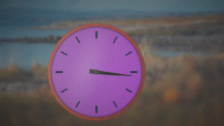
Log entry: 3,16
